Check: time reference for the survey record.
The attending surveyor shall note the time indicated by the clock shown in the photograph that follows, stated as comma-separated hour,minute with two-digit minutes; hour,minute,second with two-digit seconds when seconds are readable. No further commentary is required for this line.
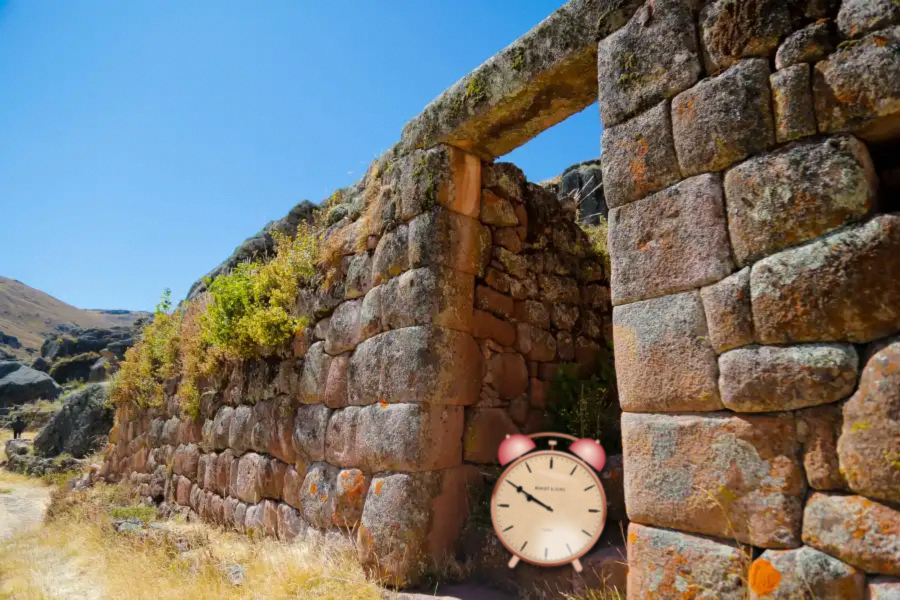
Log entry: 9,50
